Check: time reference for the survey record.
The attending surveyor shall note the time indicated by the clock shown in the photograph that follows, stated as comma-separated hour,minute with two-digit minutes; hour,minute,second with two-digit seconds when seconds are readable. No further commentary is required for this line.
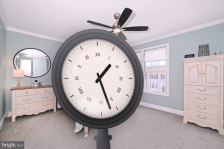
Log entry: 1,27
